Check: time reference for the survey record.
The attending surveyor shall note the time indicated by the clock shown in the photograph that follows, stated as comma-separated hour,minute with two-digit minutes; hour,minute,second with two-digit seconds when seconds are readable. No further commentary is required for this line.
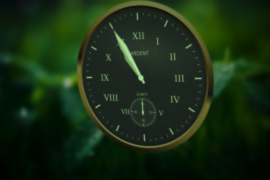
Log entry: 10,55
